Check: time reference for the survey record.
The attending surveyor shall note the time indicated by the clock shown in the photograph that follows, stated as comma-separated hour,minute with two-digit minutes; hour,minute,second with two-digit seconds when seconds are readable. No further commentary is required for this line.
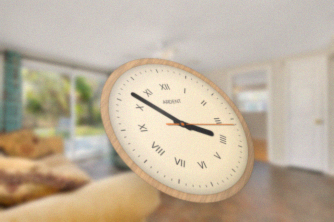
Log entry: 3,52,16
